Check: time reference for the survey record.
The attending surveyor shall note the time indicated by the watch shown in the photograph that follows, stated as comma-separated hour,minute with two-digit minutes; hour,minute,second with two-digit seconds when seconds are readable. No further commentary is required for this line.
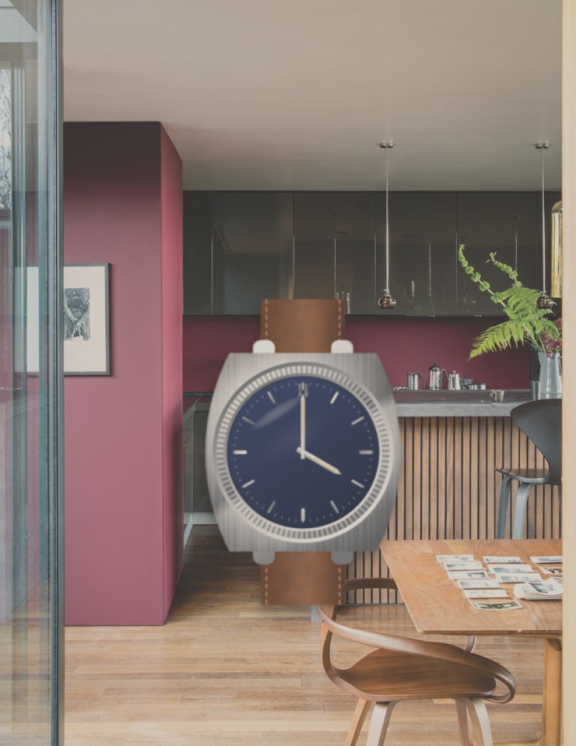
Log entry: 4,00
